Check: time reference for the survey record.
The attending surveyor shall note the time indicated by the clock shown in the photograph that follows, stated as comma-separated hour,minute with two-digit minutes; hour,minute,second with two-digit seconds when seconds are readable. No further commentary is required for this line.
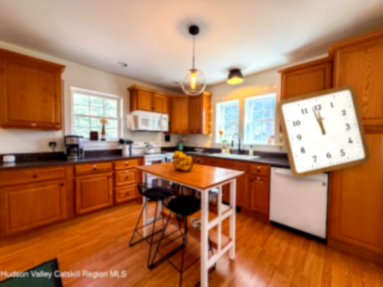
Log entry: 11,58
